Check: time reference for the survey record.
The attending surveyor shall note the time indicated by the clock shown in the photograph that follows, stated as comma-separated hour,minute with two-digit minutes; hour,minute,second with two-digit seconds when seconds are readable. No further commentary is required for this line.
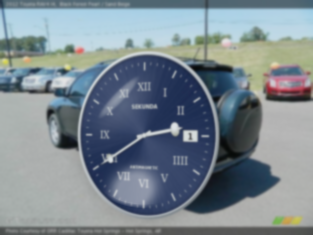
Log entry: 2,40
